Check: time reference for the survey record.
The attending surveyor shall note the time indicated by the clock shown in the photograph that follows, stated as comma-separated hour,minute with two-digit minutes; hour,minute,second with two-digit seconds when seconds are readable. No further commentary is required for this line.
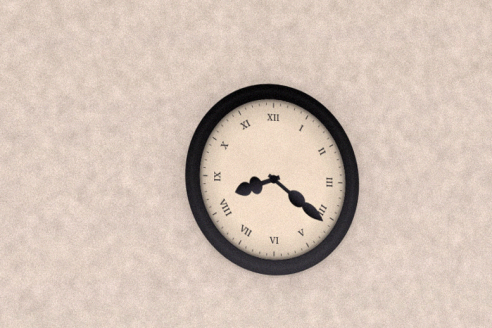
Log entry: 8,21
